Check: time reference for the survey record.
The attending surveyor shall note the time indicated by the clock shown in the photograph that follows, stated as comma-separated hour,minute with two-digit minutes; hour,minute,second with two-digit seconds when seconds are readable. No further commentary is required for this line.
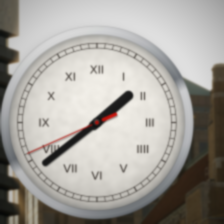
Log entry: 1,38,41
